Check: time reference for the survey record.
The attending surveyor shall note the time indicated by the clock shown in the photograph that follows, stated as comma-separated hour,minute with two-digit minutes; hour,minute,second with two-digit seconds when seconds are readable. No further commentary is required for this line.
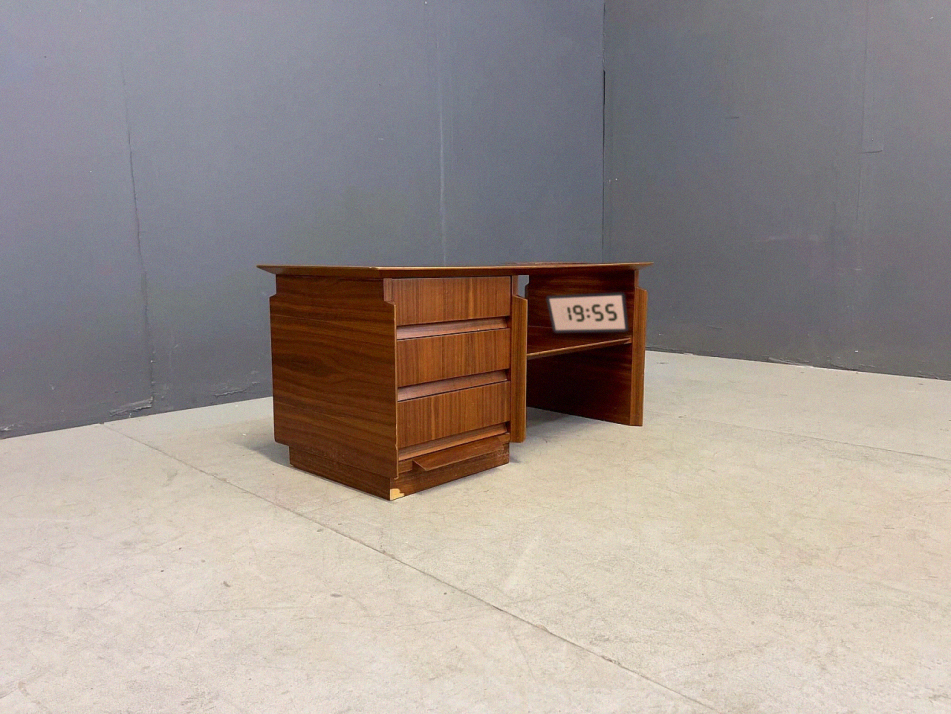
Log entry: 19,55
